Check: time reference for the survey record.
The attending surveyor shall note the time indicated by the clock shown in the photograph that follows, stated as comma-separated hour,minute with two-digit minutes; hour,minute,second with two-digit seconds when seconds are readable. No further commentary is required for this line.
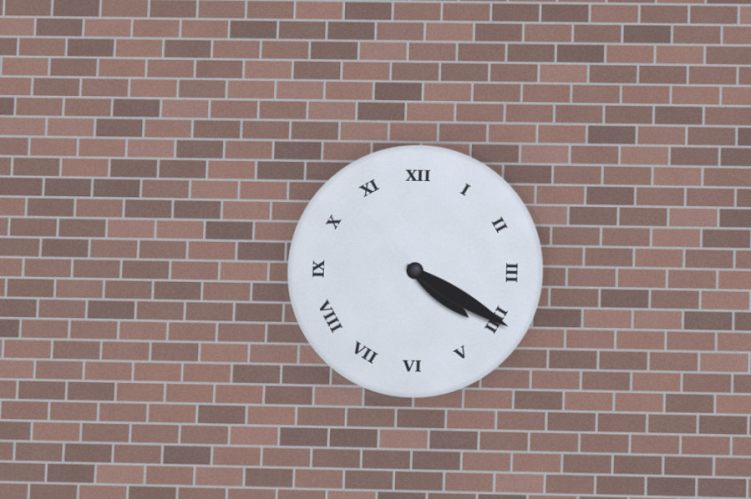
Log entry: 4,20
